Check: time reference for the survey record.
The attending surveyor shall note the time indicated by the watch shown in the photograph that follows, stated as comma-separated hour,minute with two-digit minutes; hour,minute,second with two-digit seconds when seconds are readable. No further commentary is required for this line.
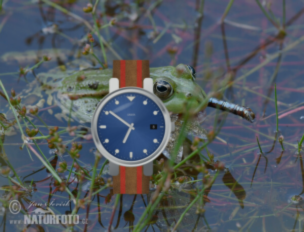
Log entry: 6,51
